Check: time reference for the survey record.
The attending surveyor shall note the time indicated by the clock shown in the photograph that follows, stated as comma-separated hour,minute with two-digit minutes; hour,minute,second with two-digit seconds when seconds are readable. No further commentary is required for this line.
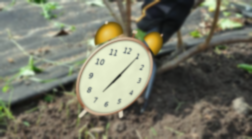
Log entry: 7,05
